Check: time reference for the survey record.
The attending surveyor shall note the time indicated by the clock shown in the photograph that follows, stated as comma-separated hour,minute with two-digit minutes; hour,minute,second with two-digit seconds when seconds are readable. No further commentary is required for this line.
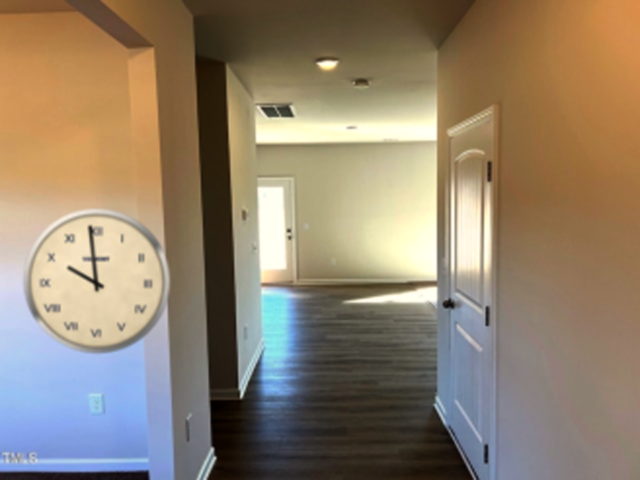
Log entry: 9,59
